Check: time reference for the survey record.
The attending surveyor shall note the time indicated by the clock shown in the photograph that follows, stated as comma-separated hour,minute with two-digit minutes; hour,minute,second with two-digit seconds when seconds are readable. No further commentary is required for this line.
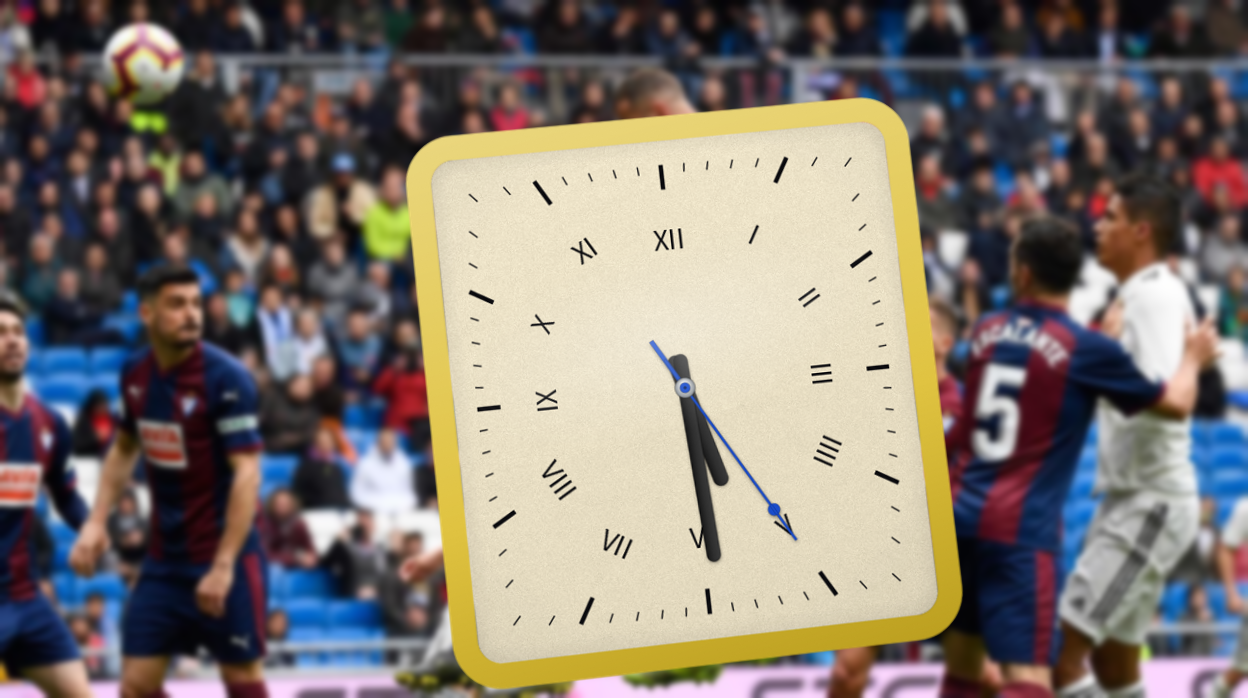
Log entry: 5,29,25
